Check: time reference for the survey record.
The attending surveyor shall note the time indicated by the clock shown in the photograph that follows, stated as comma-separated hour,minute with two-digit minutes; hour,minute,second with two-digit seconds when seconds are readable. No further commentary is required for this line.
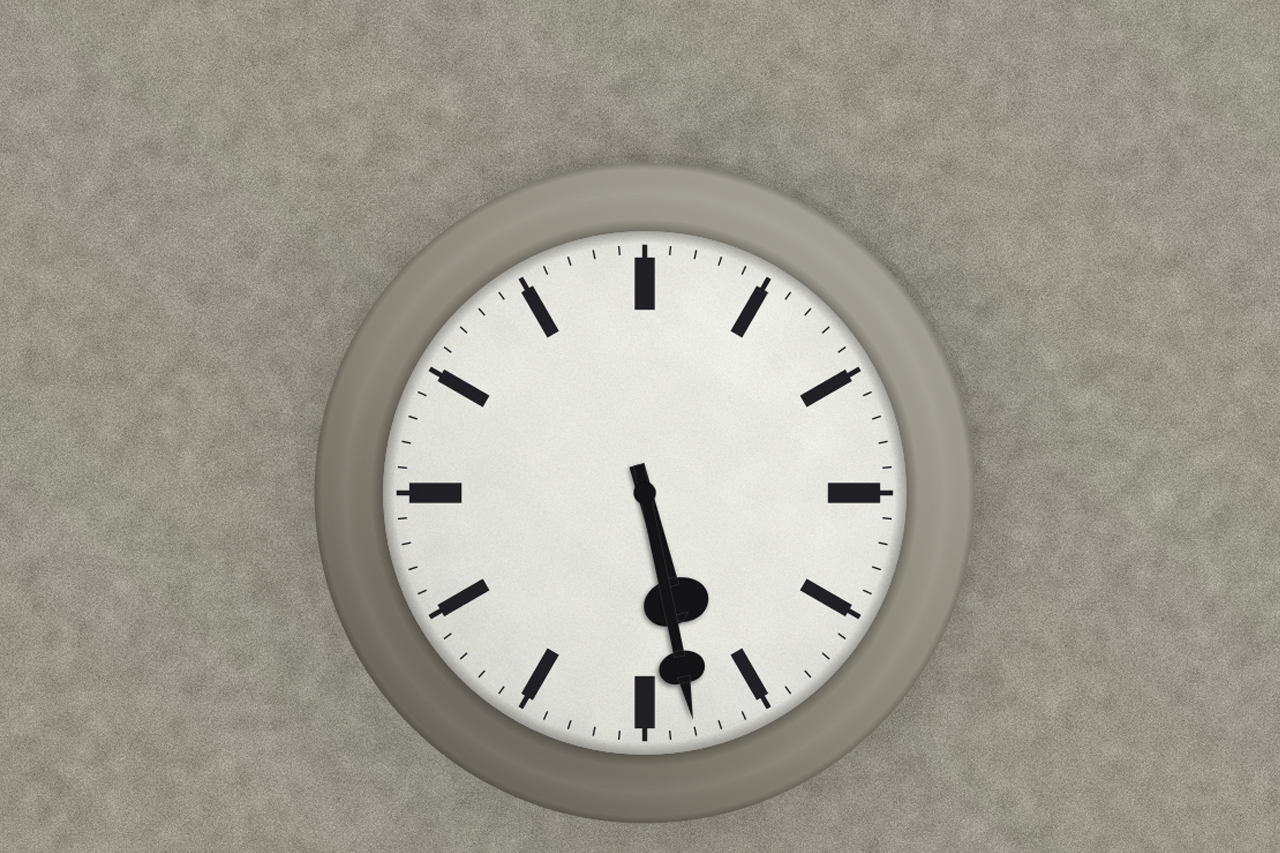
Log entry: 5,28
